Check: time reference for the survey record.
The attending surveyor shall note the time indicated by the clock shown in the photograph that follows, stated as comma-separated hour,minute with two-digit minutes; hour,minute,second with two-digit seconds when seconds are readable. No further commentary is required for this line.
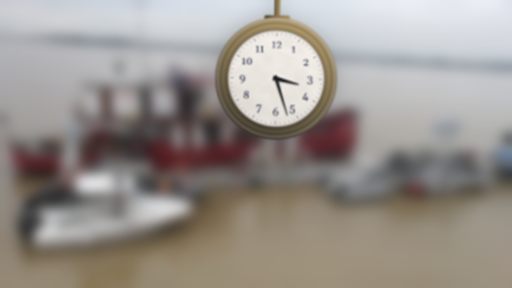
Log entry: 3,27
